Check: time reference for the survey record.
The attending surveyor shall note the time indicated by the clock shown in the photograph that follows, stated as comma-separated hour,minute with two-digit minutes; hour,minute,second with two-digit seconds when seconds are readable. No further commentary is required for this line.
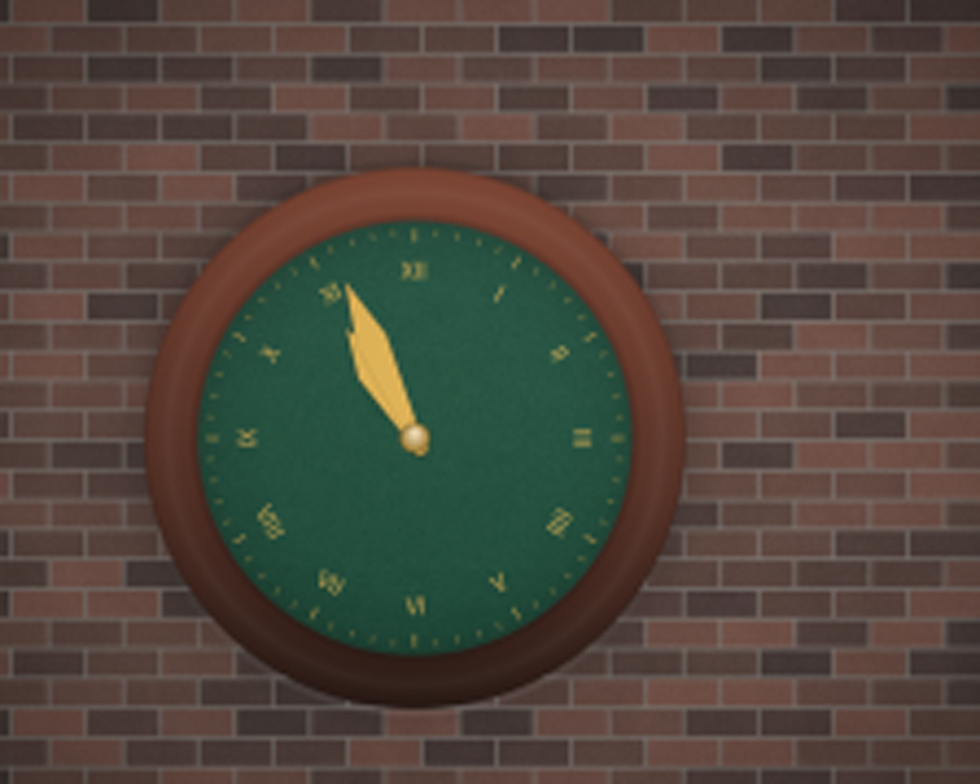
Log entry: 10,56
